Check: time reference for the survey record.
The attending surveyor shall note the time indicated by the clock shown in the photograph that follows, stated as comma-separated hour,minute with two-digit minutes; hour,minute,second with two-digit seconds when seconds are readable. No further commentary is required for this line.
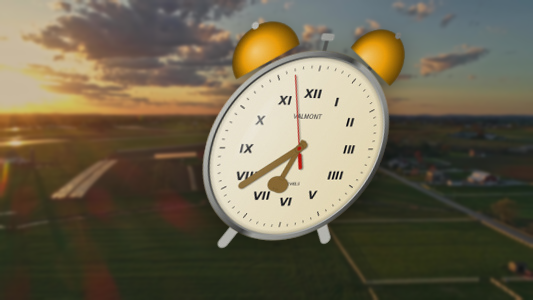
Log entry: 6,38,57
